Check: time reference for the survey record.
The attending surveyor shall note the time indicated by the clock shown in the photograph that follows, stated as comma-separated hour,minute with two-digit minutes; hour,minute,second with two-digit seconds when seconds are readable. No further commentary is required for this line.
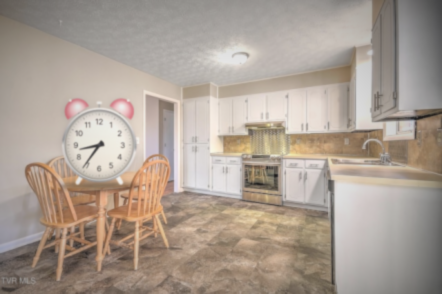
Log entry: 8,36
